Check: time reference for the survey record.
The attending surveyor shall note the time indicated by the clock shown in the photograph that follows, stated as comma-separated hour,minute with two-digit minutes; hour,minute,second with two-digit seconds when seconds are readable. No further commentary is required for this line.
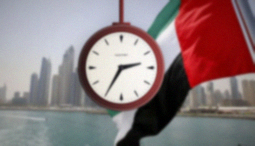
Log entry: 2,35
